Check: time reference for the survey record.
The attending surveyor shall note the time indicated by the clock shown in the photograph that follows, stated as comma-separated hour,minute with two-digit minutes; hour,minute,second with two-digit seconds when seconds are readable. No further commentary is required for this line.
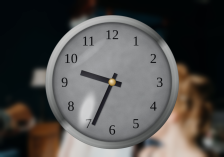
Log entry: 9,34
